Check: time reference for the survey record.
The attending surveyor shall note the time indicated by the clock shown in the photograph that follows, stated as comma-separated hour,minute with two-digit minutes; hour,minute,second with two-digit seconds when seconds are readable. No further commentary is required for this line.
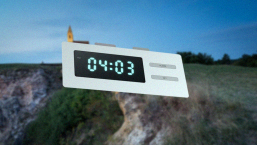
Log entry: 4,03
